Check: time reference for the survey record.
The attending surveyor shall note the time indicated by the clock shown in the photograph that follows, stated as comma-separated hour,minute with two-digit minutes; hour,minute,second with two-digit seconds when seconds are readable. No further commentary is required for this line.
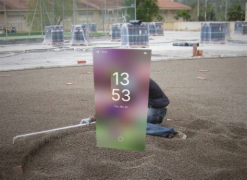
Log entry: 13,53
